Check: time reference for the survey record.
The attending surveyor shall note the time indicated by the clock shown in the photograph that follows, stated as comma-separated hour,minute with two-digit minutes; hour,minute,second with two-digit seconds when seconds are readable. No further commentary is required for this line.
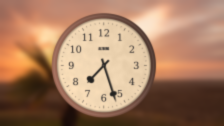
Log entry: 7,27
